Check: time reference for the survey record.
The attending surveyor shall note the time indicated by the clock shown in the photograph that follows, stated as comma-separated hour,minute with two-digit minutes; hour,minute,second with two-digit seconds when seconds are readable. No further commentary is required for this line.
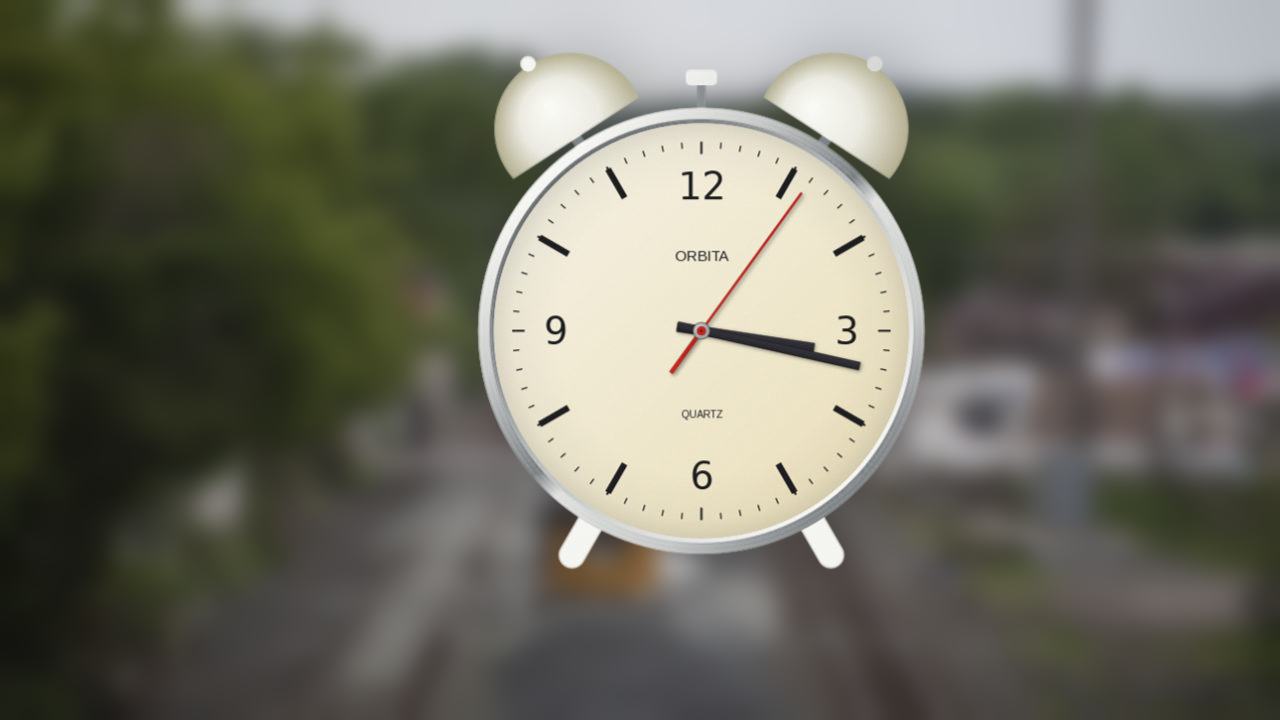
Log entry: 3,17,06
